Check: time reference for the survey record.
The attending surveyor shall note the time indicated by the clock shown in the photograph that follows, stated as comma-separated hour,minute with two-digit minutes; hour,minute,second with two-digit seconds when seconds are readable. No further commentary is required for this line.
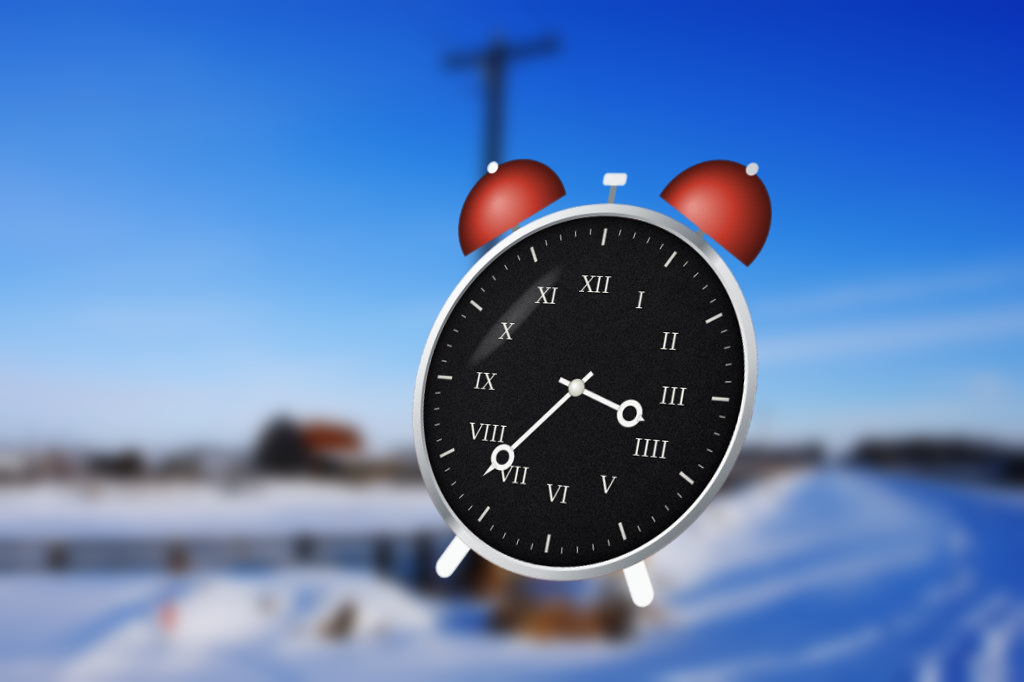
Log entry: 3,37
